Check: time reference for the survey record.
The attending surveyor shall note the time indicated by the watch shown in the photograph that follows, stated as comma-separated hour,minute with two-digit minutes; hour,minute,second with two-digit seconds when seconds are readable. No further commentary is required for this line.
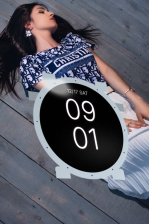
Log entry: 9,01
